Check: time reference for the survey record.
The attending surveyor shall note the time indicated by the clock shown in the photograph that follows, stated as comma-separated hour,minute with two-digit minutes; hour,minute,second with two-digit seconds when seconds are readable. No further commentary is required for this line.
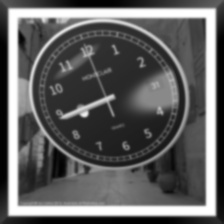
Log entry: 8,44,00
